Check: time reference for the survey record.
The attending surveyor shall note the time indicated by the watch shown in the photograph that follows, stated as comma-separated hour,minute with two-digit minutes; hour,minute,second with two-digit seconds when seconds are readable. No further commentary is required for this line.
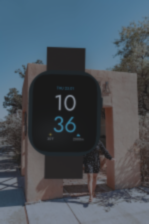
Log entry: 10,36
